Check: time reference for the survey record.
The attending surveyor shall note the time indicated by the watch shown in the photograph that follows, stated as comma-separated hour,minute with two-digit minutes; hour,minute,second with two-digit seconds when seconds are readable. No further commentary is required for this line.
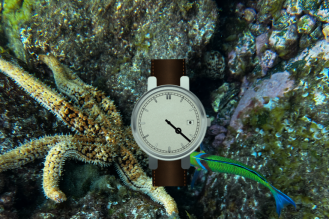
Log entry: 4,22
